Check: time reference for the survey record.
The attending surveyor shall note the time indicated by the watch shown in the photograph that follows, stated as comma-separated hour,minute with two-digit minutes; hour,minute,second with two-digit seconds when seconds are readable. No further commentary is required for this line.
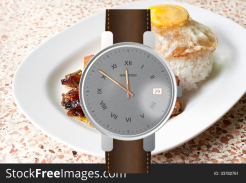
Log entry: 11,51
